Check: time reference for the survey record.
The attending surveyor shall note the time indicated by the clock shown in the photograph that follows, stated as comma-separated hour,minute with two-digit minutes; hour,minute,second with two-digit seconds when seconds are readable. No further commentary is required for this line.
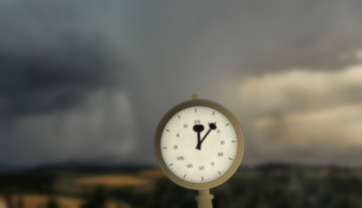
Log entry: 12,07
